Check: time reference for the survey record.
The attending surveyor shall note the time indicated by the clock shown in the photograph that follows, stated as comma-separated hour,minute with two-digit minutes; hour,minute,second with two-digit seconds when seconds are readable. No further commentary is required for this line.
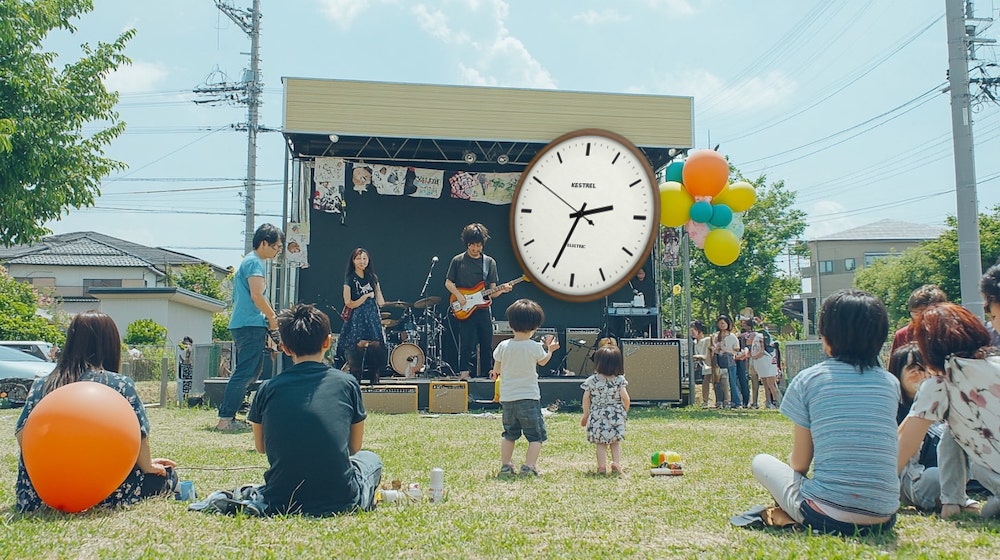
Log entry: 2,33,50
